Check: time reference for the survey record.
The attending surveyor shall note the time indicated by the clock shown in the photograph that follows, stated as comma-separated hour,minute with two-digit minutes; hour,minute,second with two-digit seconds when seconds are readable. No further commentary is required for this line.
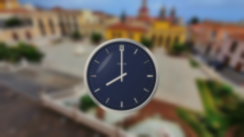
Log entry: 8,00
